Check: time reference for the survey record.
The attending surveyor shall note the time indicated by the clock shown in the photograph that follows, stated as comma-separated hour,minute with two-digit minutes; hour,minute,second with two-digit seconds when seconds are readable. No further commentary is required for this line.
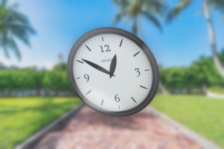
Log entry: 12,51
